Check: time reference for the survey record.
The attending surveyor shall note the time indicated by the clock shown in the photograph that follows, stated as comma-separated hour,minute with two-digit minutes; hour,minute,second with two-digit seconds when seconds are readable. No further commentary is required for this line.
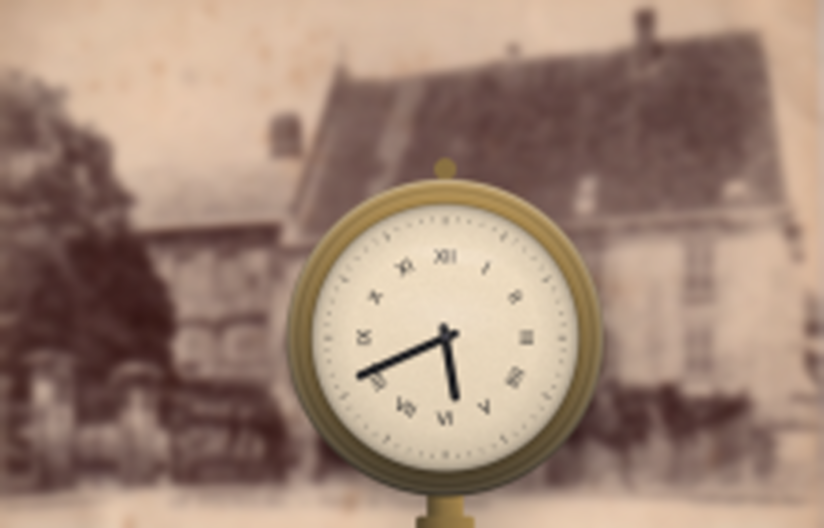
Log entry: 5,41
